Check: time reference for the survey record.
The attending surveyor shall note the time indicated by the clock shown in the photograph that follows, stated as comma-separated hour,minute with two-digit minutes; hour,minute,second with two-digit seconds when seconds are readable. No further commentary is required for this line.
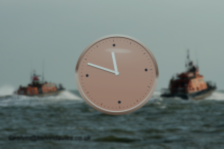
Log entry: 11,49
